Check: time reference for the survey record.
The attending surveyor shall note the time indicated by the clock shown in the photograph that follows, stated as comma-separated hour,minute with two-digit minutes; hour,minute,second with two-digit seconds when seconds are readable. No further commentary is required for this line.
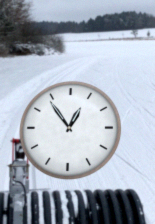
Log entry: 12,54
